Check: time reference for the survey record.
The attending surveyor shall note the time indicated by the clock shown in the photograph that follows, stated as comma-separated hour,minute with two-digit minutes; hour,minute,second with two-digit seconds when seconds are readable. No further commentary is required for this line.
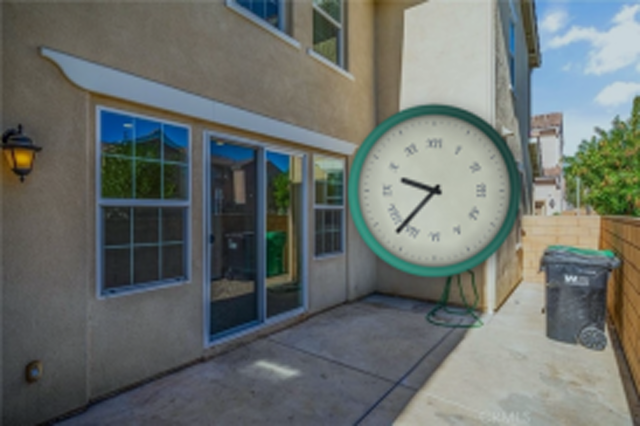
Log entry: 9,37
